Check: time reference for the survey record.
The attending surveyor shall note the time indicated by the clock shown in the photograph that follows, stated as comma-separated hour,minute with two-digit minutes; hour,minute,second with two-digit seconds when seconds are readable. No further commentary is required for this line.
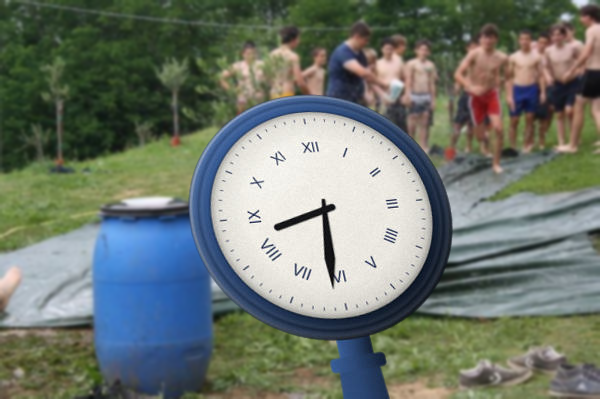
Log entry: 8,31
